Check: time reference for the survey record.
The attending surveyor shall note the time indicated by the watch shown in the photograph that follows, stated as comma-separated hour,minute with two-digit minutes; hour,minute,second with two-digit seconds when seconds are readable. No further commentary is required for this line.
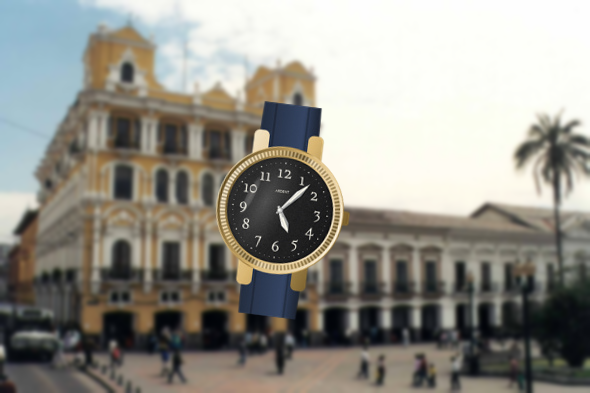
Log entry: 5,07
